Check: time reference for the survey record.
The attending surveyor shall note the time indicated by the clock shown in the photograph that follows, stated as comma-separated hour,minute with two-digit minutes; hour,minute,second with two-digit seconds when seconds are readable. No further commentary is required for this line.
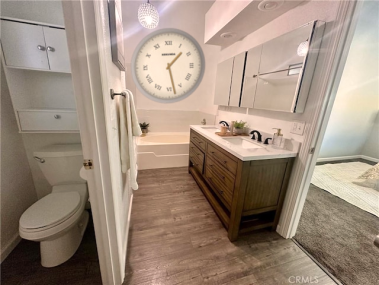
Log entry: 1,28
